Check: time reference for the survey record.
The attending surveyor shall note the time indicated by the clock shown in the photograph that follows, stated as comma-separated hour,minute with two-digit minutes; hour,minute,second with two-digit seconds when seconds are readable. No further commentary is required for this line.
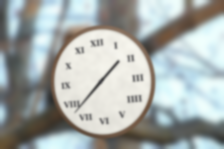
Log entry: 1,38
